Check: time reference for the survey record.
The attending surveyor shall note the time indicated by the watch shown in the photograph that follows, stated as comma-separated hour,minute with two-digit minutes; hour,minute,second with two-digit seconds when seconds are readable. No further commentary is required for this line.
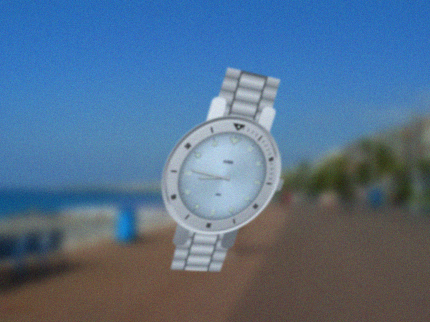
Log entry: 8,46
